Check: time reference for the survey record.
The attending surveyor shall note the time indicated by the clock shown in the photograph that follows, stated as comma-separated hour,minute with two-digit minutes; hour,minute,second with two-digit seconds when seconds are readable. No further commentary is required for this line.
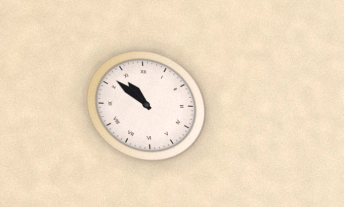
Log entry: 10,52
